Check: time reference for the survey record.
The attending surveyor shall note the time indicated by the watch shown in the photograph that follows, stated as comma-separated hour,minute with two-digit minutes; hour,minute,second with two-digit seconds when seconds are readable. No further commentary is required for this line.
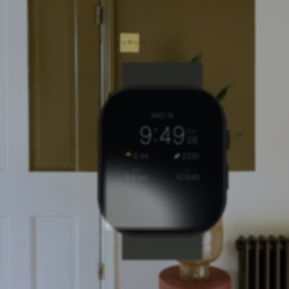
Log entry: 9,49
